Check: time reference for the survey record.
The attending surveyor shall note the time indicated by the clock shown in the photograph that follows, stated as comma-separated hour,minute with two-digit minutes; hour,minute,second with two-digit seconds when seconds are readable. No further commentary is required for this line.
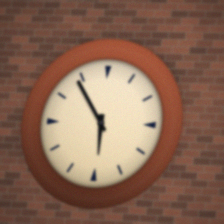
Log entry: 5,54
